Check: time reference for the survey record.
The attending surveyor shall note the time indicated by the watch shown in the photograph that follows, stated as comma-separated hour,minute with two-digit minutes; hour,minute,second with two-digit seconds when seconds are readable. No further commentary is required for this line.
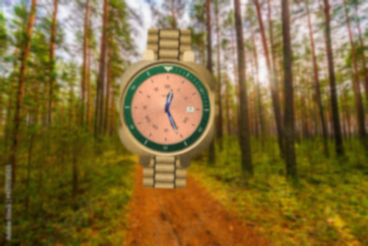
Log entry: 12,26
